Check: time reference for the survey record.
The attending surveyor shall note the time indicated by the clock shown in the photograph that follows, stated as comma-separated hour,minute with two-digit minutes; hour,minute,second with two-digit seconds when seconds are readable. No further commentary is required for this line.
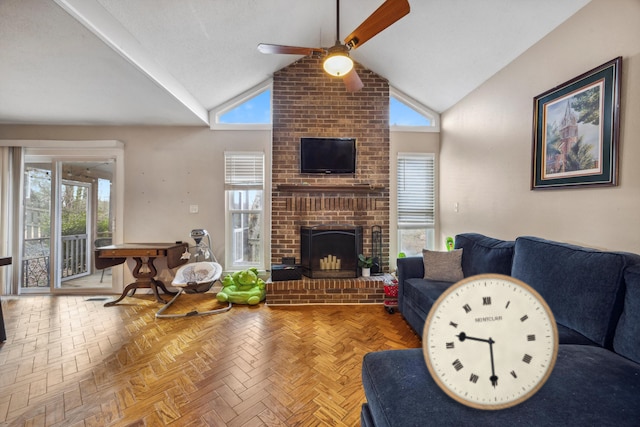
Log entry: 9,30
